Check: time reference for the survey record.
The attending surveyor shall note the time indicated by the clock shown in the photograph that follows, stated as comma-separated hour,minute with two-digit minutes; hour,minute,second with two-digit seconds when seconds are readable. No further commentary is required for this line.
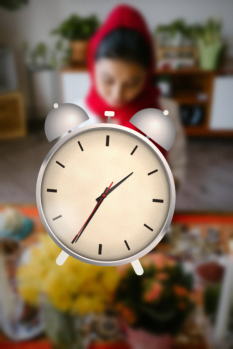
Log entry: 1,34,35
